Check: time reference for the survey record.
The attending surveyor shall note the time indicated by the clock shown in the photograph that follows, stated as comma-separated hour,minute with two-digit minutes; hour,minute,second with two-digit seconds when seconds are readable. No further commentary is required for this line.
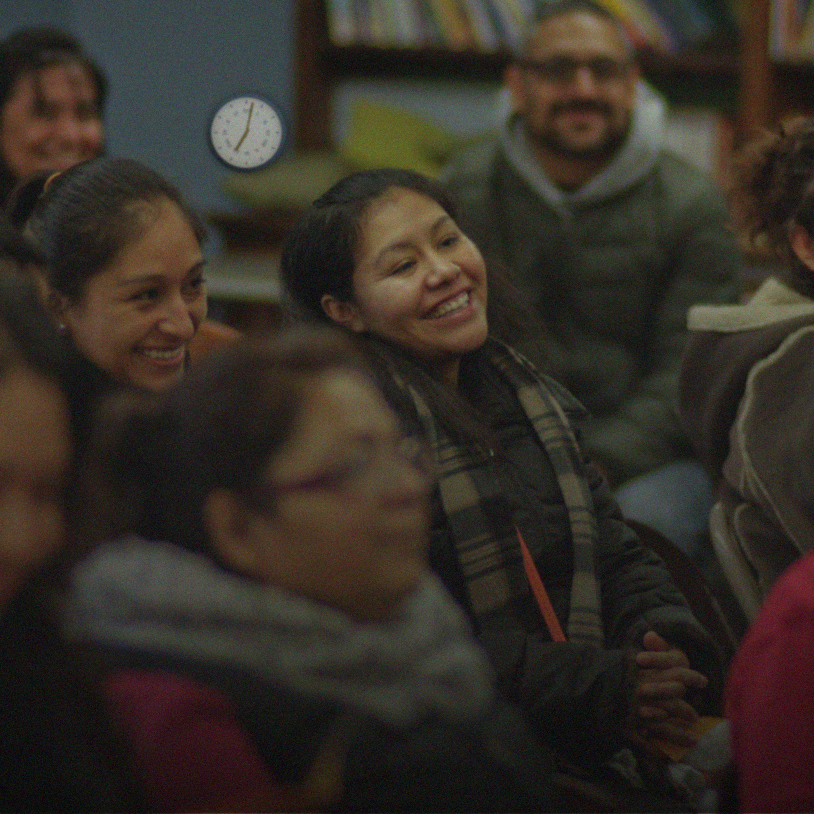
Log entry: 7,02
